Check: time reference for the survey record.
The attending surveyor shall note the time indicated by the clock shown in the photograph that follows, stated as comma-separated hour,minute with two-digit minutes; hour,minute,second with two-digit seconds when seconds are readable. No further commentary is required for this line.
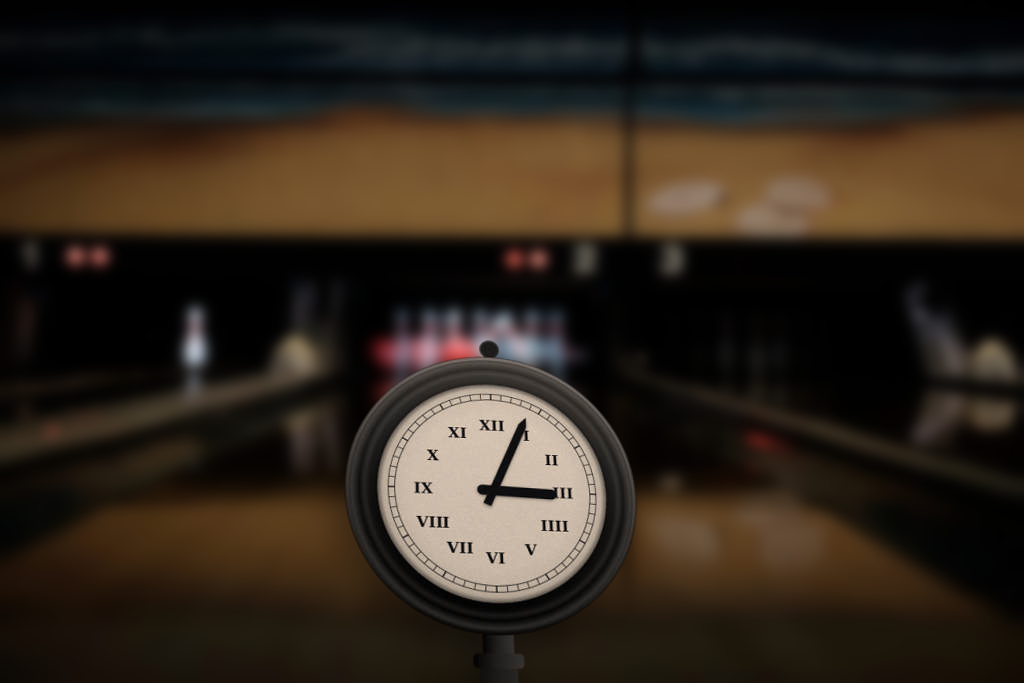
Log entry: 3,04
